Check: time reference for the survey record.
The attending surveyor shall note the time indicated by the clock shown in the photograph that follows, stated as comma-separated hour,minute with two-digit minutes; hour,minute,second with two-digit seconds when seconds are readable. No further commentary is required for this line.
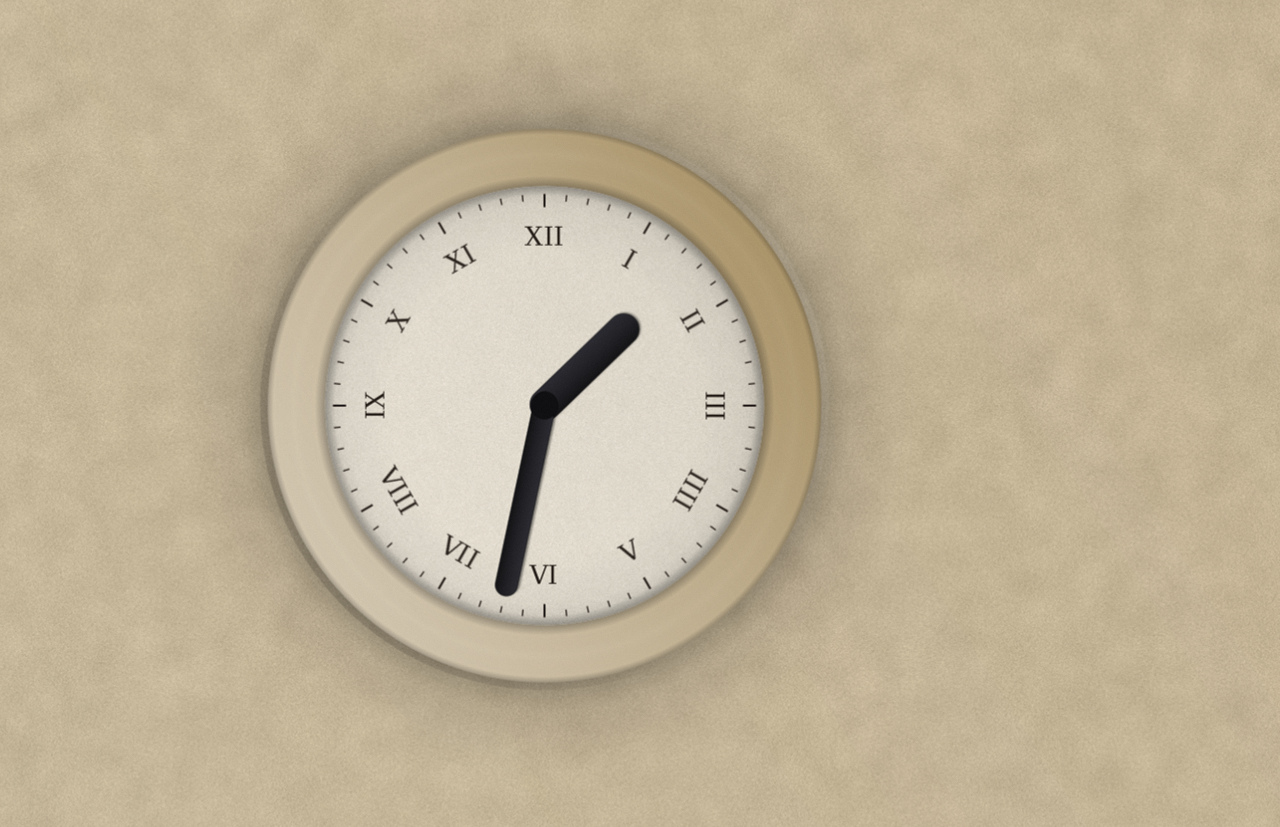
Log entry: 1,32
